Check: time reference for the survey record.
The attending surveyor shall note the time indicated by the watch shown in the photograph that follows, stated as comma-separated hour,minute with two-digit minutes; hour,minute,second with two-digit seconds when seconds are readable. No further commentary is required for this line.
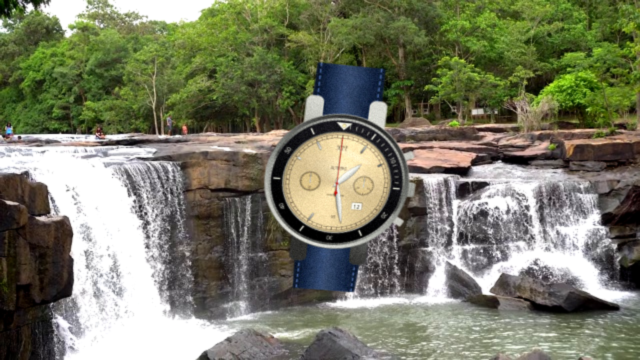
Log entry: 1,28
